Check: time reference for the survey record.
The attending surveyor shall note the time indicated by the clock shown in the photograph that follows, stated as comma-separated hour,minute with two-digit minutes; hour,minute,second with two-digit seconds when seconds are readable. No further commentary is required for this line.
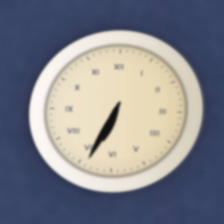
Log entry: 6,34
